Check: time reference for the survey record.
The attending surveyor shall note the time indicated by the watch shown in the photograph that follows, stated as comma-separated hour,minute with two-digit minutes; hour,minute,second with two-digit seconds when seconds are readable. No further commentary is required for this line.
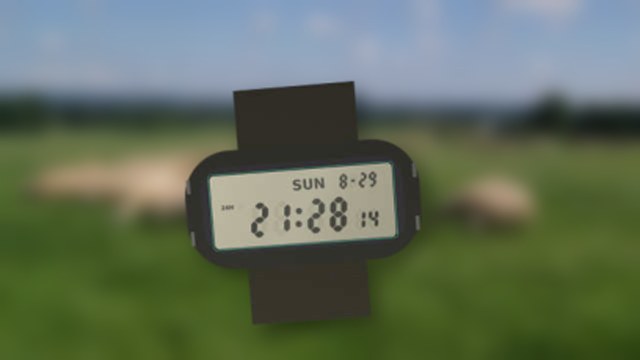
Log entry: 21,28,14
